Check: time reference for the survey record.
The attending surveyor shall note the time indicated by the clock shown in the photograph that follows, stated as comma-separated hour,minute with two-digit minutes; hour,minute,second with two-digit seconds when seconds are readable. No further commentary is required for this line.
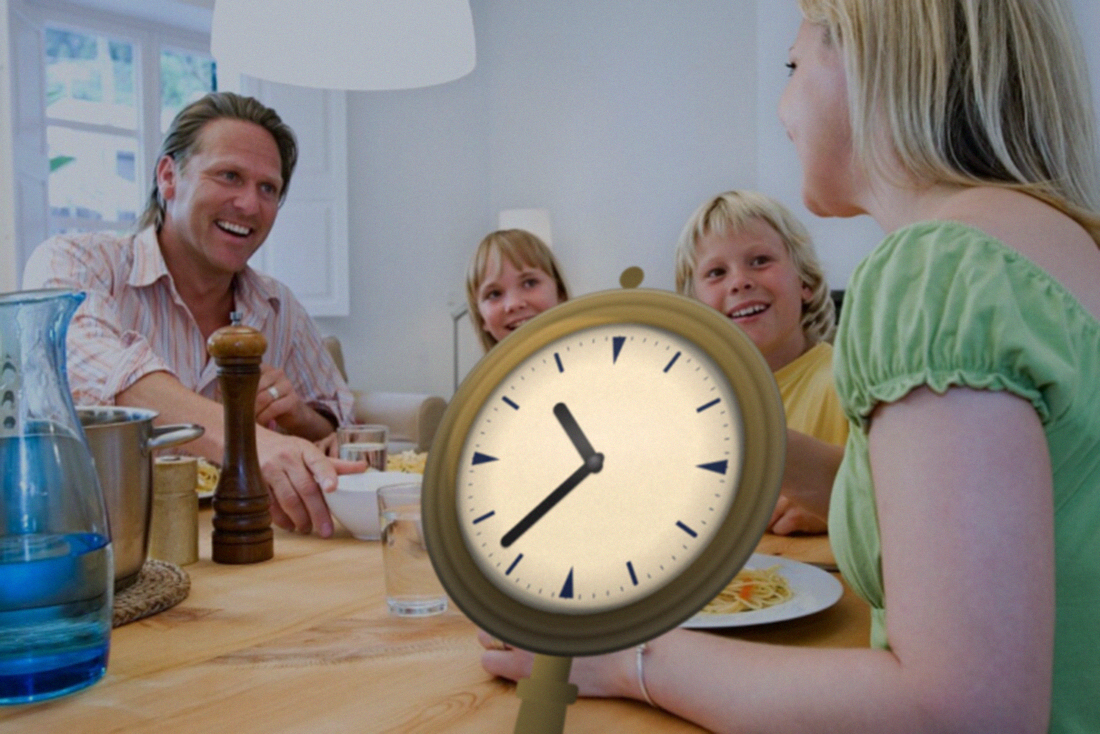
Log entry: 10,37
